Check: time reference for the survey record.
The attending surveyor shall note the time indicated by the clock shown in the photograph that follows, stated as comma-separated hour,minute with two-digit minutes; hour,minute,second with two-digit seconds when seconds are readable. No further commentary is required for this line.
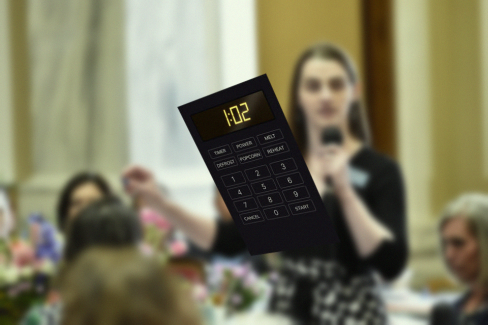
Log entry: 1,02
